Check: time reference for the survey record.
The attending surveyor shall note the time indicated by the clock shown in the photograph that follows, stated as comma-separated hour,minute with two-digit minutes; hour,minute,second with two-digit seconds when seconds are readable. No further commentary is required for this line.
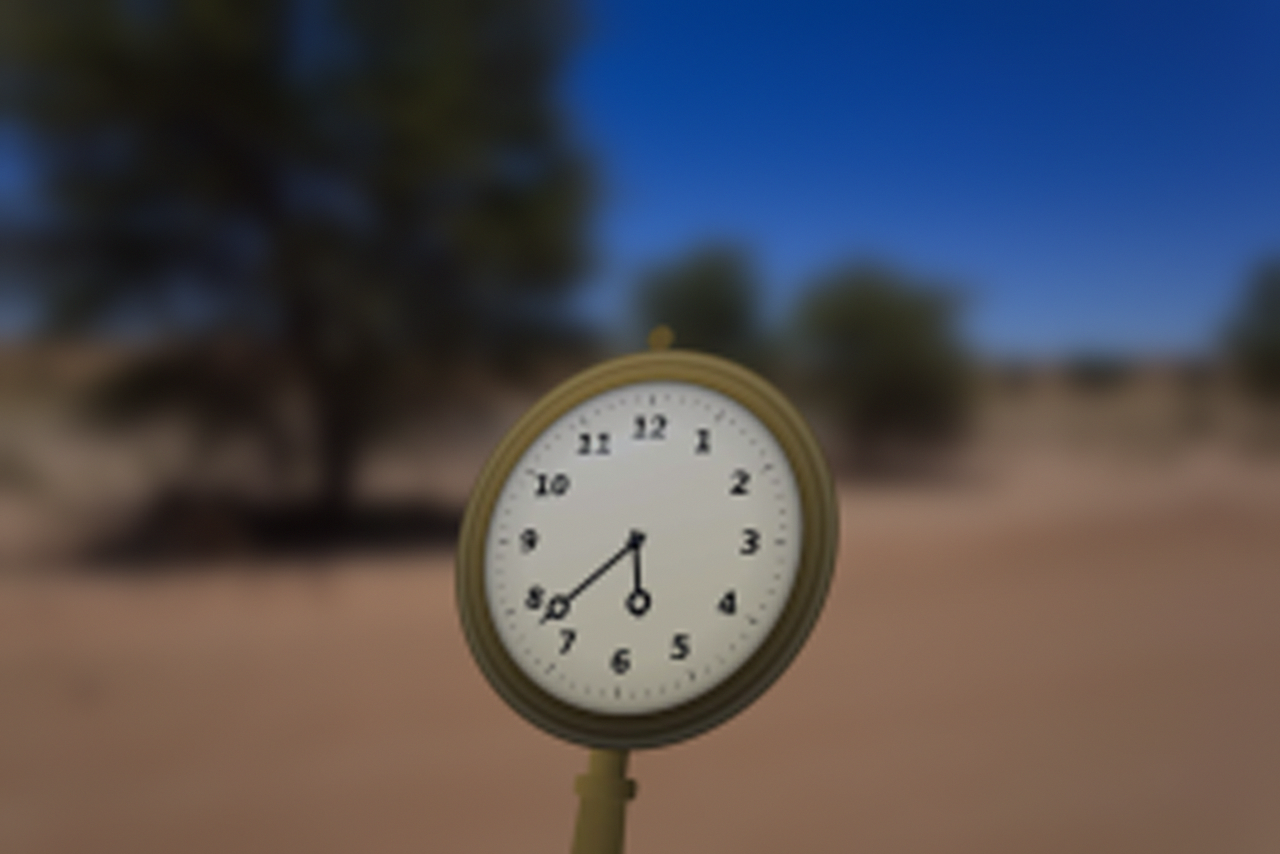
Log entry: 5,38
